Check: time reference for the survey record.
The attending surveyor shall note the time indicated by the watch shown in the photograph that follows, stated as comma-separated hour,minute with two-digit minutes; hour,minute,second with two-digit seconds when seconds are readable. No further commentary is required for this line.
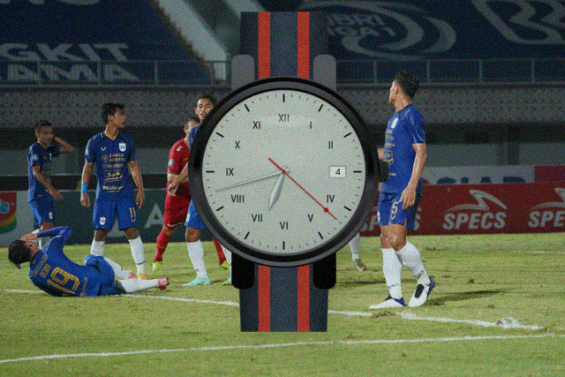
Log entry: 6,42,22
